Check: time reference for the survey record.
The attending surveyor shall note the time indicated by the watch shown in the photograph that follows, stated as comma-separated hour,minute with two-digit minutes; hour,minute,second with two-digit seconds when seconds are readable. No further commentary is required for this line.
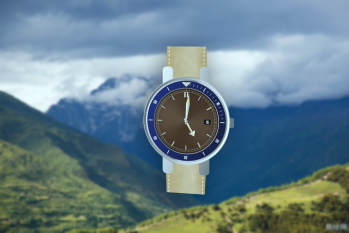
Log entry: 5,01
